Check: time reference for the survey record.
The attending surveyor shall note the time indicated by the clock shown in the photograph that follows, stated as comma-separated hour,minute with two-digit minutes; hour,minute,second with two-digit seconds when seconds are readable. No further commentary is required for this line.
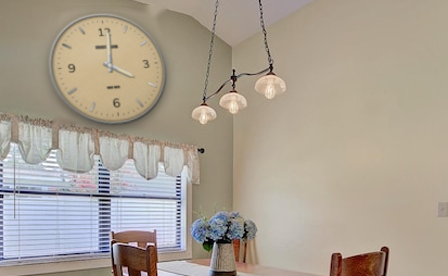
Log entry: 4,01
